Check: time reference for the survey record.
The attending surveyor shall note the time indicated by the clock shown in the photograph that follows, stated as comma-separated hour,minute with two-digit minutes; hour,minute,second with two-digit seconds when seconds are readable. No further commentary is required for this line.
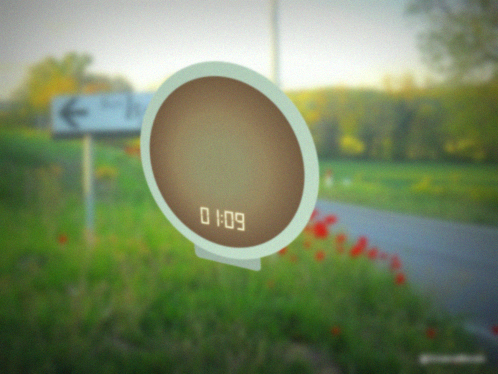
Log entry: 1,09
